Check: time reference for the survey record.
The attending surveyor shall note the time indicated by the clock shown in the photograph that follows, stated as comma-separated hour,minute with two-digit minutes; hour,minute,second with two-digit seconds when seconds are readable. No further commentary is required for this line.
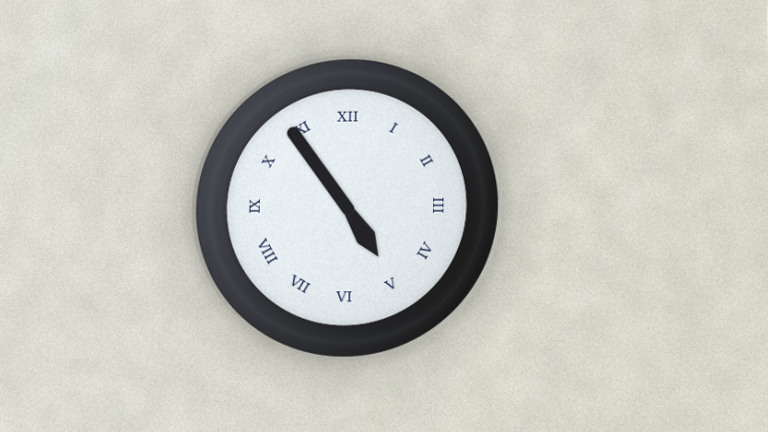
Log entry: 4,54
